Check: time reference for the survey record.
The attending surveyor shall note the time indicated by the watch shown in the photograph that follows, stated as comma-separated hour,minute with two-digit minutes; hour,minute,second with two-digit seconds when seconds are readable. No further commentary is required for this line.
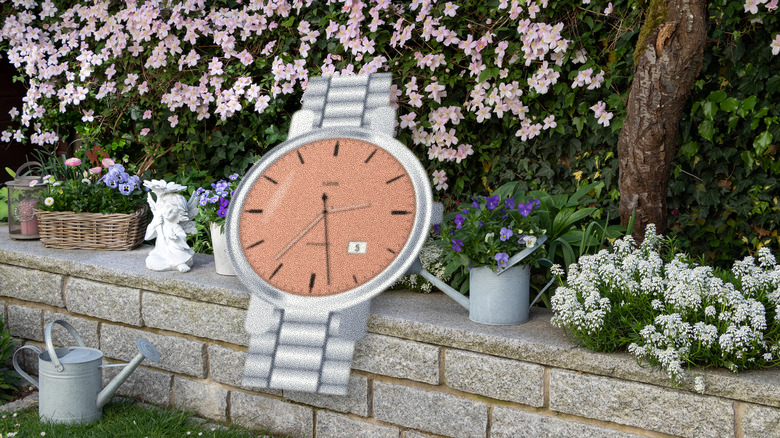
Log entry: 2,36,28
